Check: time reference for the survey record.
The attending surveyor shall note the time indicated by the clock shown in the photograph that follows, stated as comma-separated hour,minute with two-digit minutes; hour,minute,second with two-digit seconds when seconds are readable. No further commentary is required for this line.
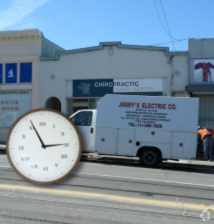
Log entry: 2,56
